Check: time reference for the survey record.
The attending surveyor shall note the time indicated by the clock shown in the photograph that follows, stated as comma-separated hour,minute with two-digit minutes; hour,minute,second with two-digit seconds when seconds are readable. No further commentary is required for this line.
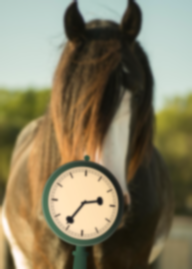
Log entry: 2,36
